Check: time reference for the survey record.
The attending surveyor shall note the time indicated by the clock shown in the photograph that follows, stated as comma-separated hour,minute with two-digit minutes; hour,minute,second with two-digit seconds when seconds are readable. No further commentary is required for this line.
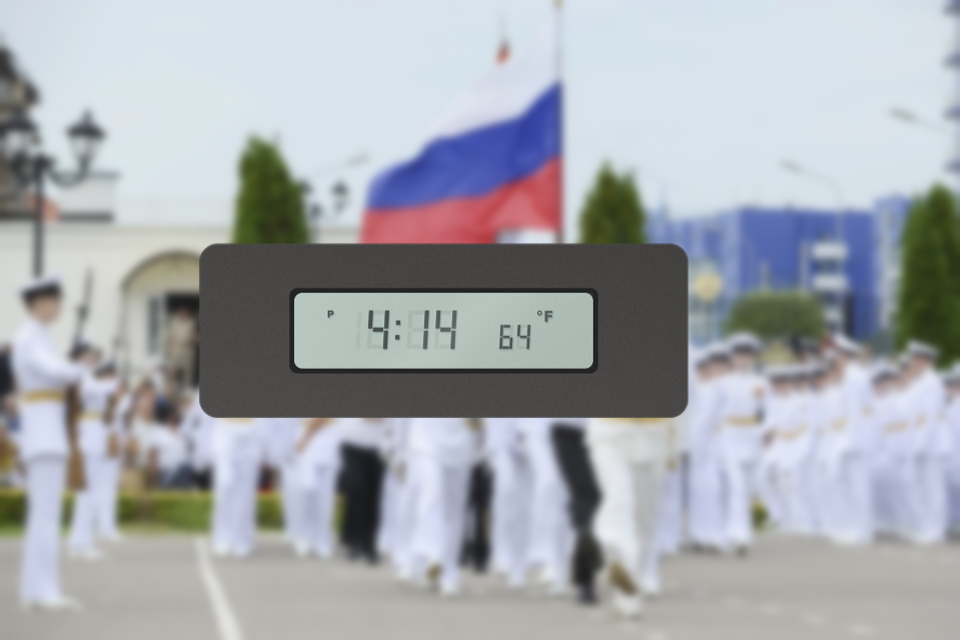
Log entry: 4,14
